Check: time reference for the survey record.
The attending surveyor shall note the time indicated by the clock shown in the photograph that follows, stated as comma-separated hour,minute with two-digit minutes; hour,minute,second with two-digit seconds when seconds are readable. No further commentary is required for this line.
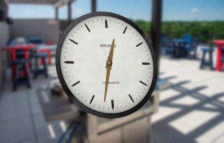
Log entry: 12,32
